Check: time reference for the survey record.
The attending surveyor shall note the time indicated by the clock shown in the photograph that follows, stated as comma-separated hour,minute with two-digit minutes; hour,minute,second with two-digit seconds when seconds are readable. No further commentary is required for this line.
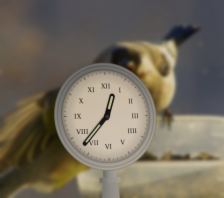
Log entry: 12,37
